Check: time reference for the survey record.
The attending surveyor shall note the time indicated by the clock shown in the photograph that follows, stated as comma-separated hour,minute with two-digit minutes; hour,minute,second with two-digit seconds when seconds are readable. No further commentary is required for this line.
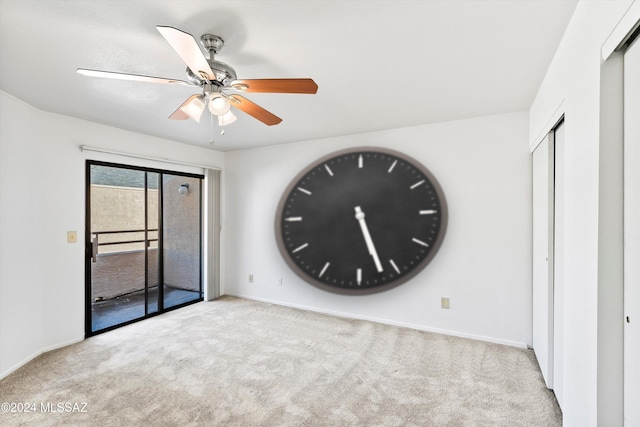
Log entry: 5,27
